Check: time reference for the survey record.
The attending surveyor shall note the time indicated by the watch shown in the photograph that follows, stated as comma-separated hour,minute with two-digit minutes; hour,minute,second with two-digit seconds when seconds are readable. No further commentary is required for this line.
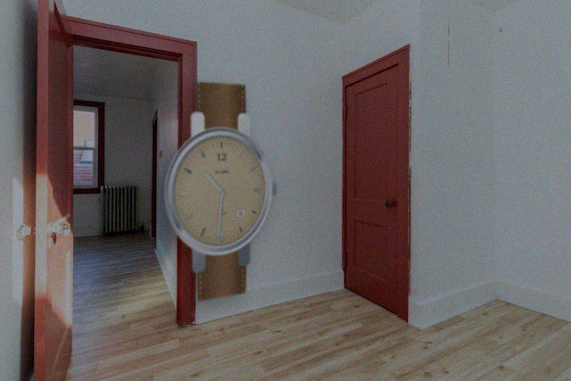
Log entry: 10,31
